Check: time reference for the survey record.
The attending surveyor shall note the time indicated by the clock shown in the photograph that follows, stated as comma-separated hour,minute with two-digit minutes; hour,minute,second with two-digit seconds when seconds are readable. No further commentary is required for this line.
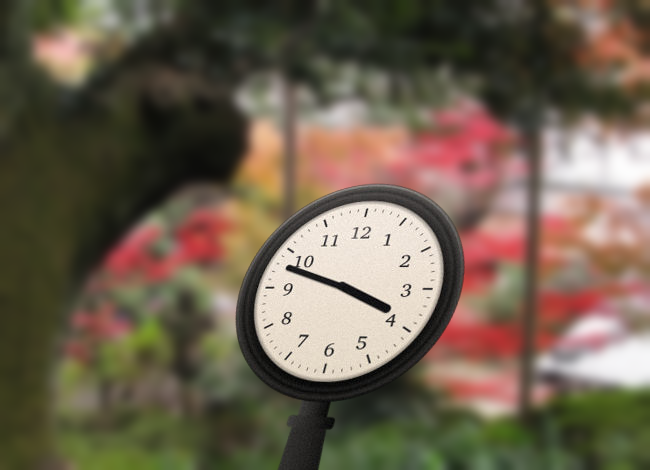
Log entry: 3,48
